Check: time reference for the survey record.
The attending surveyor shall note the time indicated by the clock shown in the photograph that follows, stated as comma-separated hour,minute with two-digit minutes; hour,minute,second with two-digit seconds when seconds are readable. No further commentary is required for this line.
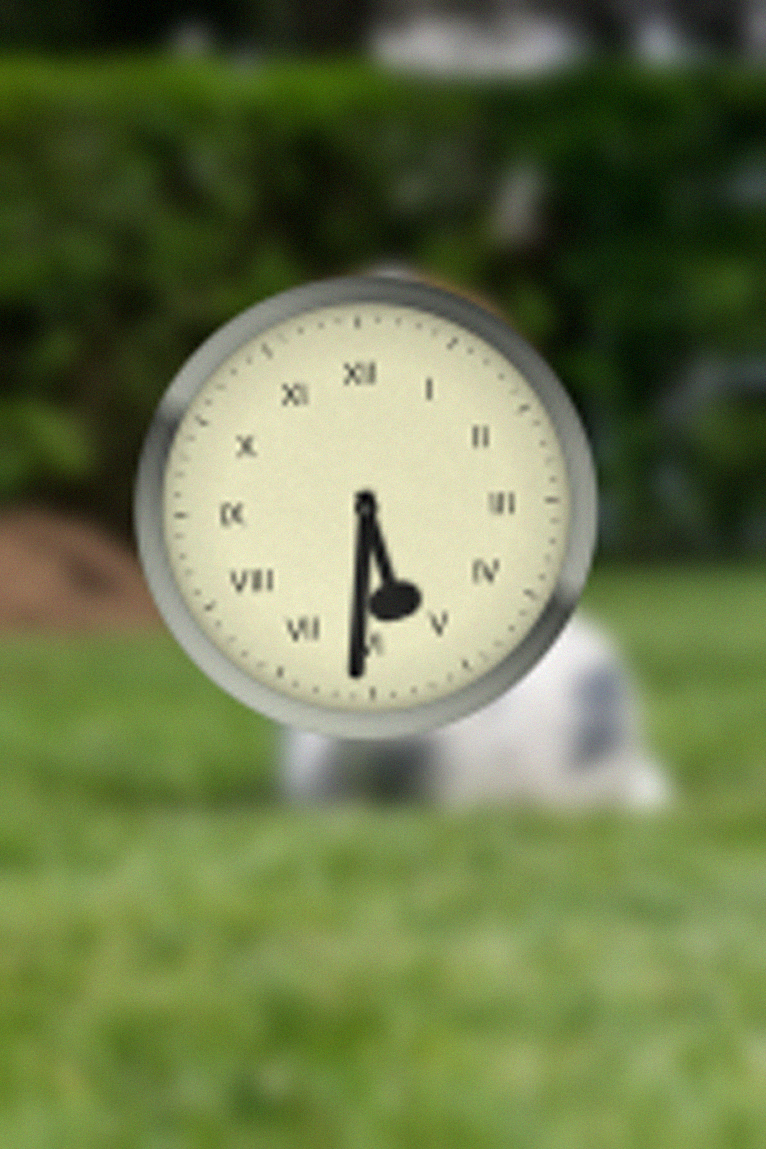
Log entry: 5,31
